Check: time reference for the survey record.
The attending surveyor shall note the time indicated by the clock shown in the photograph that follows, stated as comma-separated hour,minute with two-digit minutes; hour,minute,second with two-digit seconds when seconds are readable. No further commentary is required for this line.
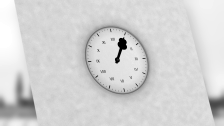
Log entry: 1,05
